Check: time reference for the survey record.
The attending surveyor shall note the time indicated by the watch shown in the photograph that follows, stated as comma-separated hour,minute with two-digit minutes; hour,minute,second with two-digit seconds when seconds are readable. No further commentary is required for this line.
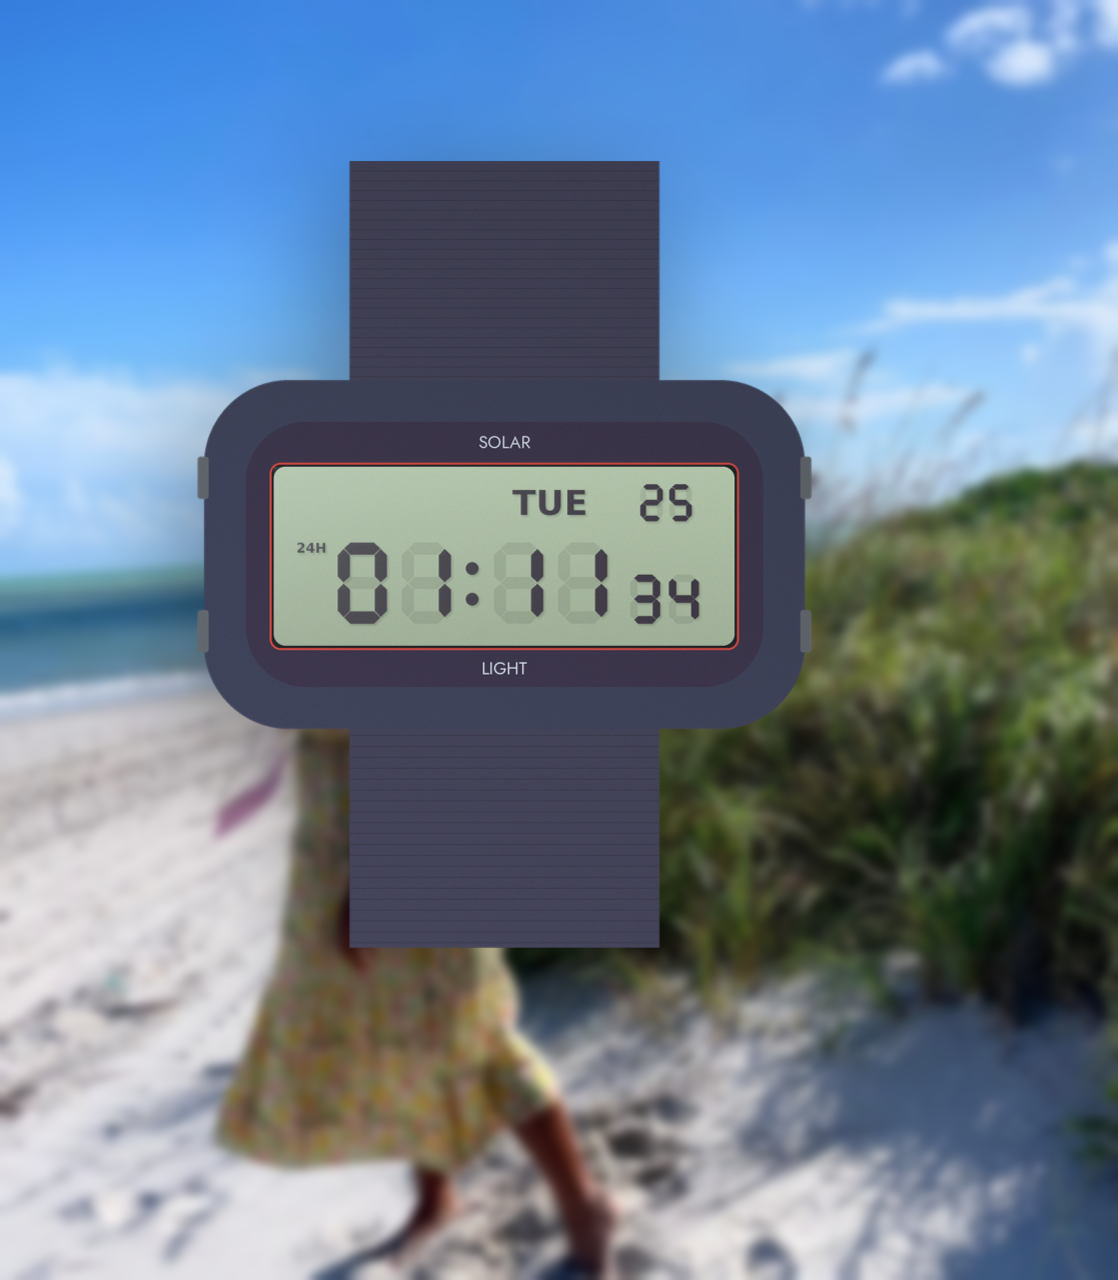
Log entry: 1,11,34
